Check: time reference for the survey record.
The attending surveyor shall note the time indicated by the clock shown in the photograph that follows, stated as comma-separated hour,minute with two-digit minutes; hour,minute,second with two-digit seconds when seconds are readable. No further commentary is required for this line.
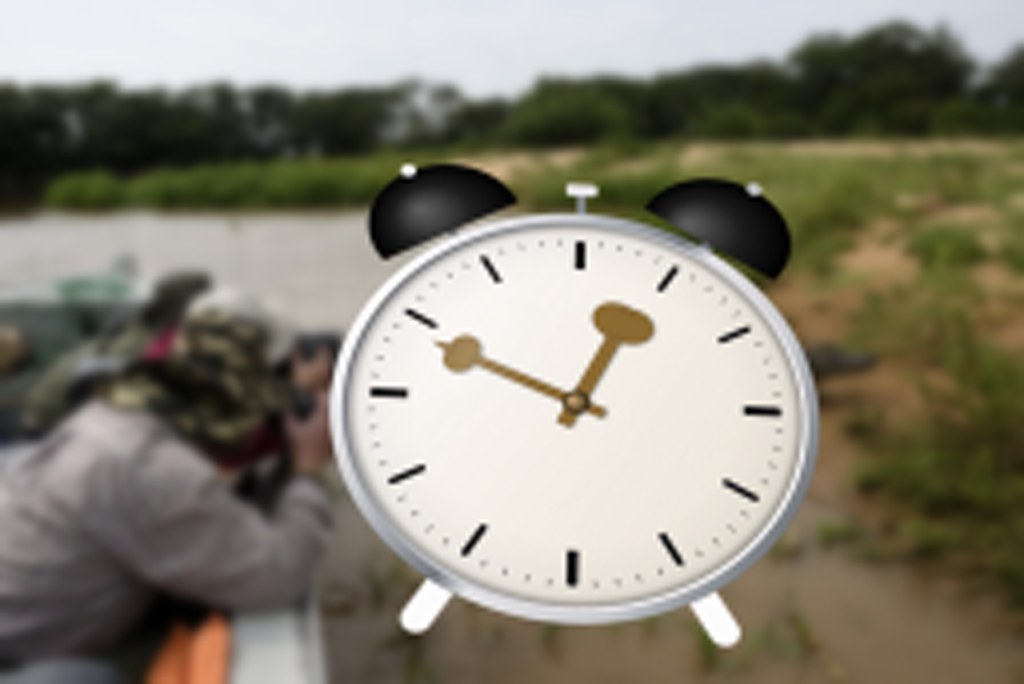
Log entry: 12,49
